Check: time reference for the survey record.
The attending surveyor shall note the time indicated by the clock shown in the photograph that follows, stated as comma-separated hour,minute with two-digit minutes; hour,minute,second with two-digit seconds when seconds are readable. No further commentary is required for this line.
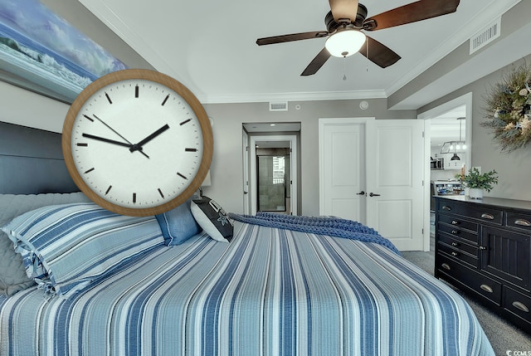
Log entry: 1,46,51
